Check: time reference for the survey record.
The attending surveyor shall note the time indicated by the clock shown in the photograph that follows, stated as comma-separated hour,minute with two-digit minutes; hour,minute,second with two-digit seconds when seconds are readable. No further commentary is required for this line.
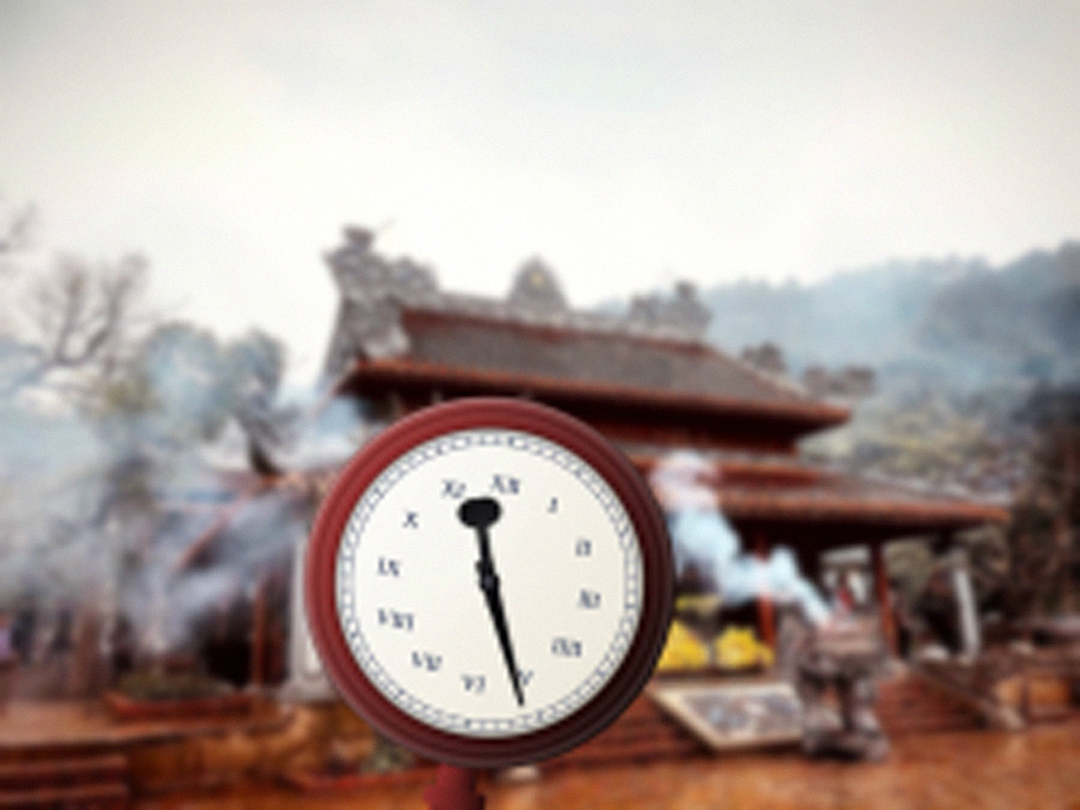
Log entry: 11,26
